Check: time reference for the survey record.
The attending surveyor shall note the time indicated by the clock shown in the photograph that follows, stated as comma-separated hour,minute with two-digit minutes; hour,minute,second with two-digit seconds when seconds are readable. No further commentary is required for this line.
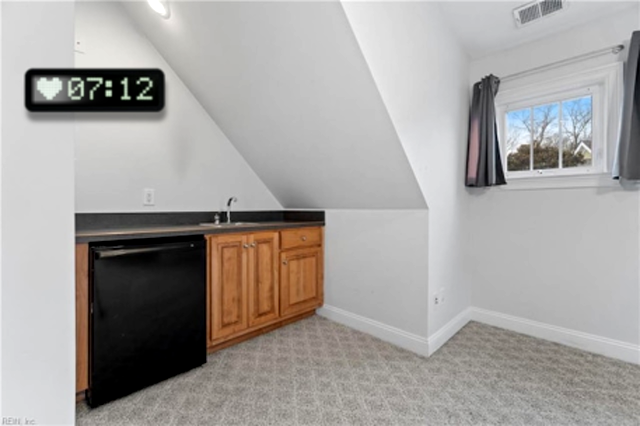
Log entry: 7,12
